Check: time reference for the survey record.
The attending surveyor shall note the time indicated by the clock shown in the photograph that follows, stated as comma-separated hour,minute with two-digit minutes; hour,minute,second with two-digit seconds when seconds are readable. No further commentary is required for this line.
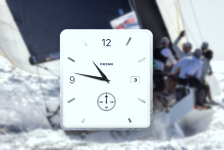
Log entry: 10,47
